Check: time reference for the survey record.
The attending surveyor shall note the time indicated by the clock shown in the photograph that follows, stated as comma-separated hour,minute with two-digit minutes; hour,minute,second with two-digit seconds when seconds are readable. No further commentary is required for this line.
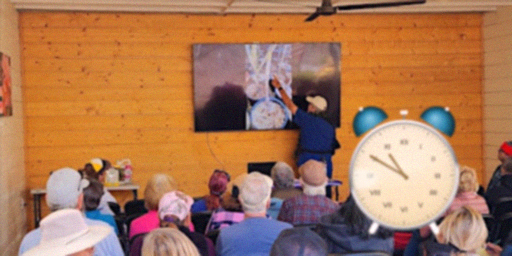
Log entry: 10,50
